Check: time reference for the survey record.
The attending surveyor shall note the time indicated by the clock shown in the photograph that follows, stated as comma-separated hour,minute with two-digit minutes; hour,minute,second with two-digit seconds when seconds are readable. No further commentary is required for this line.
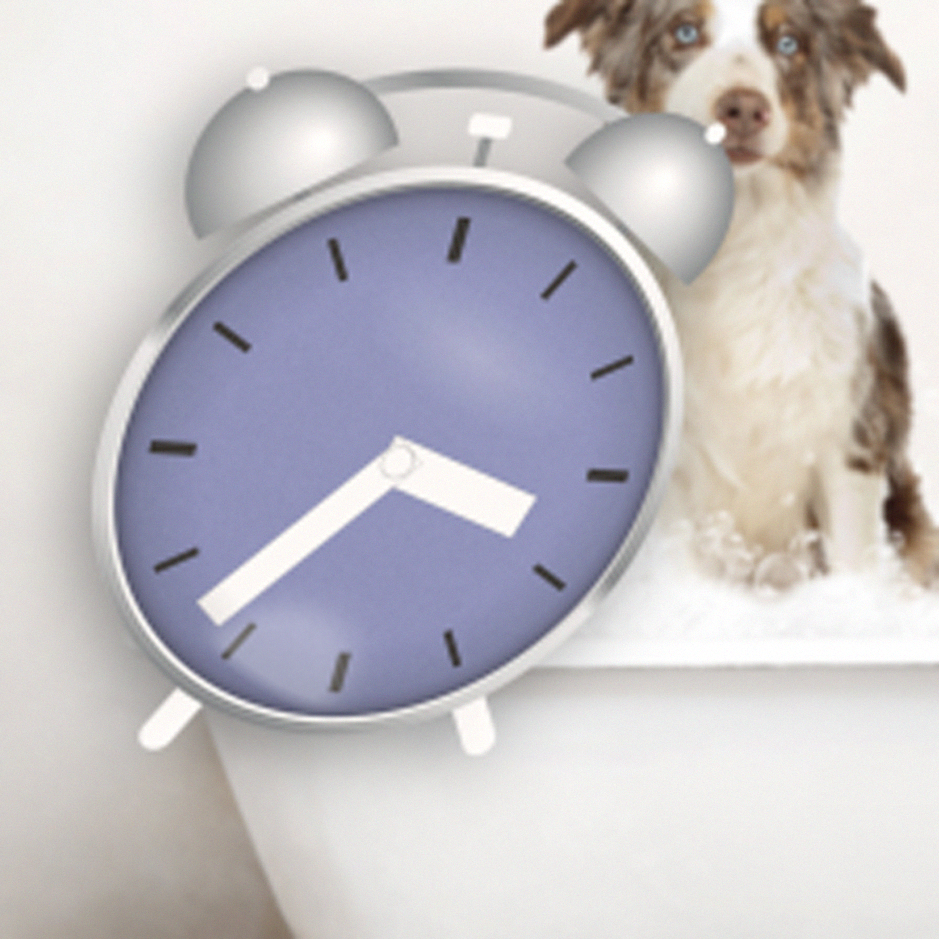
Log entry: 3,37
